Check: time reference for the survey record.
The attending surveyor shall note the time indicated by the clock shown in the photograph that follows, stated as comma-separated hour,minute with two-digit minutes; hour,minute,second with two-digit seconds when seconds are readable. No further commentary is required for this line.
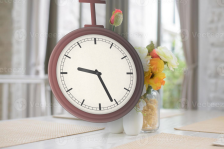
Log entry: 9,26
